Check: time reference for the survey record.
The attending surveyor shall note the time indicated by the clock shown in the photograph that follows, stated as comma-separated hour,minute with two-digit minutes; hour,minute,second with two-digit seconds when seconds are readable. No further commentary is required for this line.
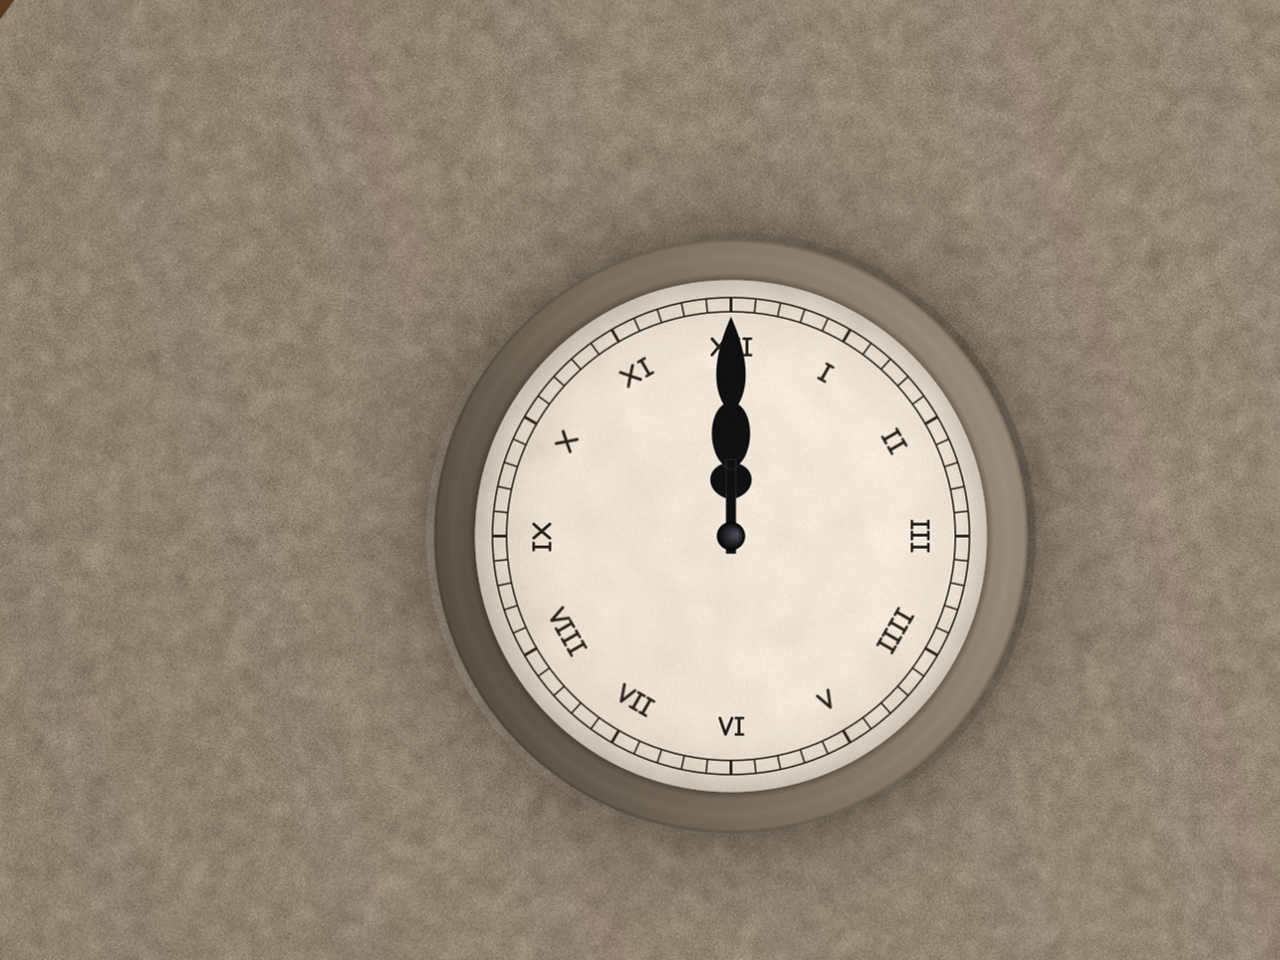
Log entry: 12,00
